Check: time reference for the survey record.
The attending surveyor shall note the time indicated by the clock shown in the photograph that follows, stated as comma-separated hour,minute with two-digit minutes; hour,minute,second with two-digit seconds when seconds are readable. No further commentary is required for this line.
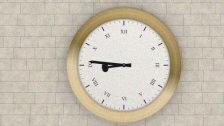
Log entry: 8,46
